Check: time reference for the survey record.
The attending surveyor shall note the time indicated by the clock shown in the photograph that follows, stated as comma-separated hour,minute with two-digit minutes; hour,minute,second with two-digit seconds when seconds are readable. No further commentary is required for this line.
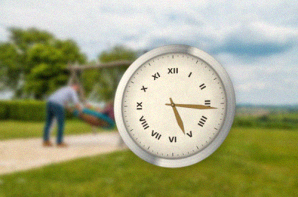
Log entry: 5,16
